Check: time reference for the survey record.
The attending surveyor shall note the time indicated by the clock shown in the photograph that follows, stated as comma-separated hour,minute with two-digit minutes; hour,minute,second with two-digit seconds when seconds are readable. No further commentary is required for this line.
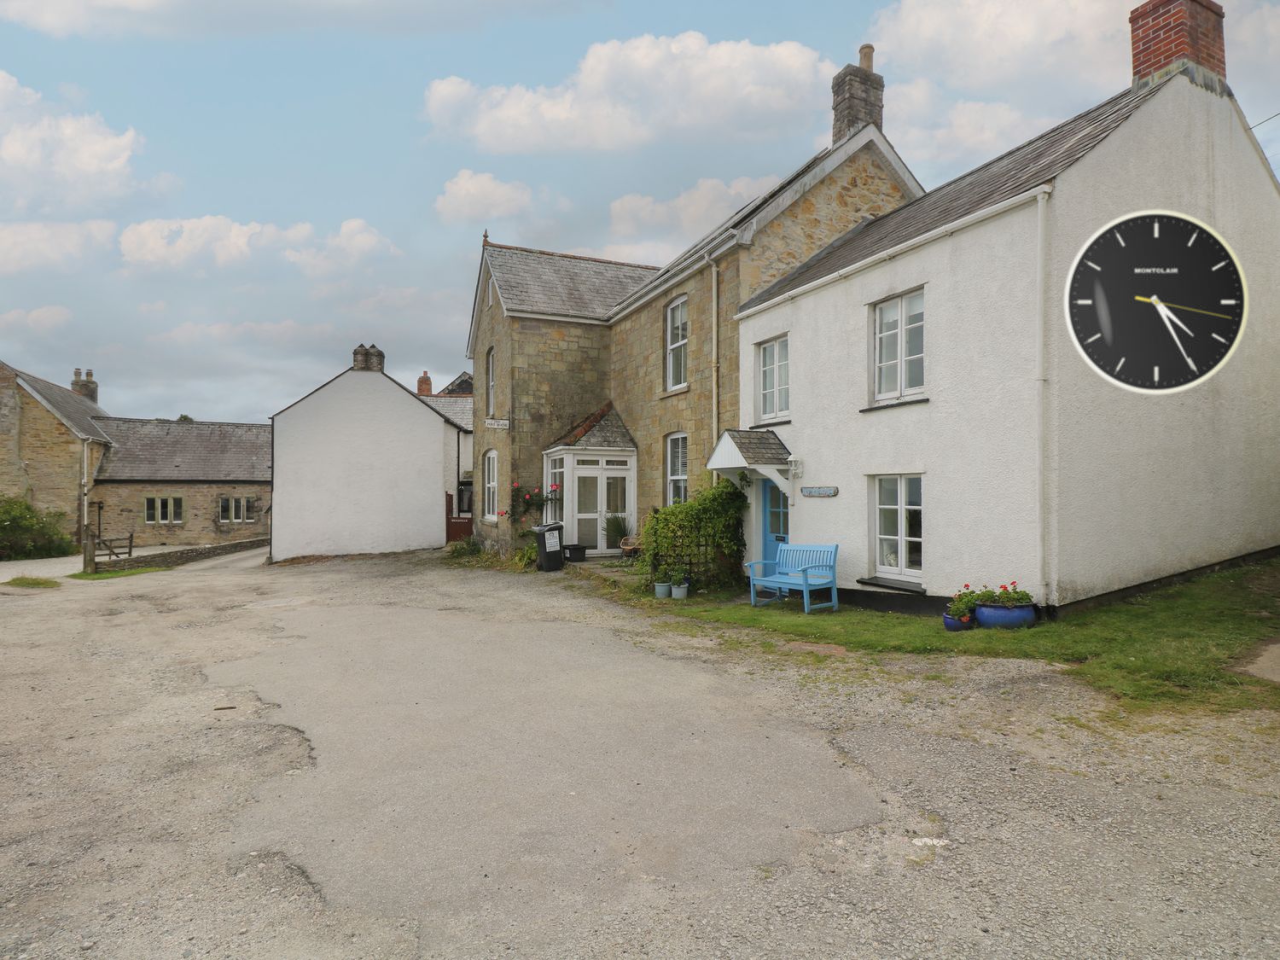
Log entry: 4,25,17
